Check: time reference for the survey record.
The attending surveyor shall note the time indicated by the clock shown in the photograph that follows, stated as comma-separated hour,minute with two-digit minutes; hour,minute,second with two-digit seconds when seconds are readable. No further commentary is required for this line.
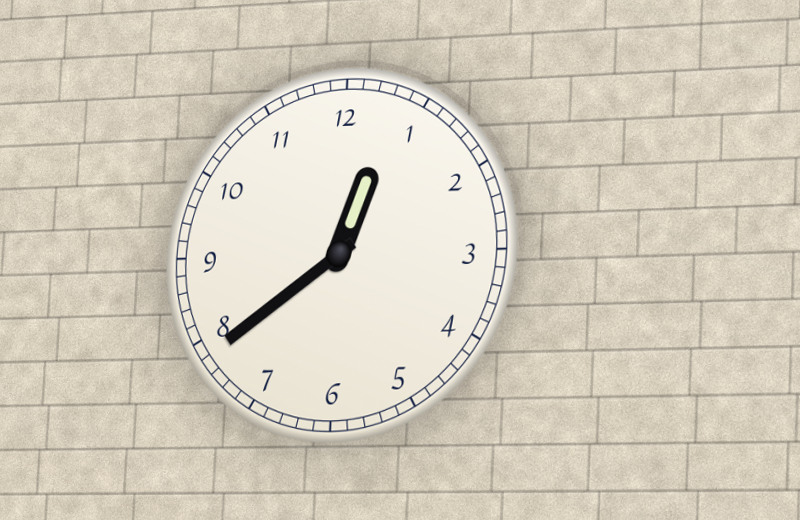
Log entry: 12,39
